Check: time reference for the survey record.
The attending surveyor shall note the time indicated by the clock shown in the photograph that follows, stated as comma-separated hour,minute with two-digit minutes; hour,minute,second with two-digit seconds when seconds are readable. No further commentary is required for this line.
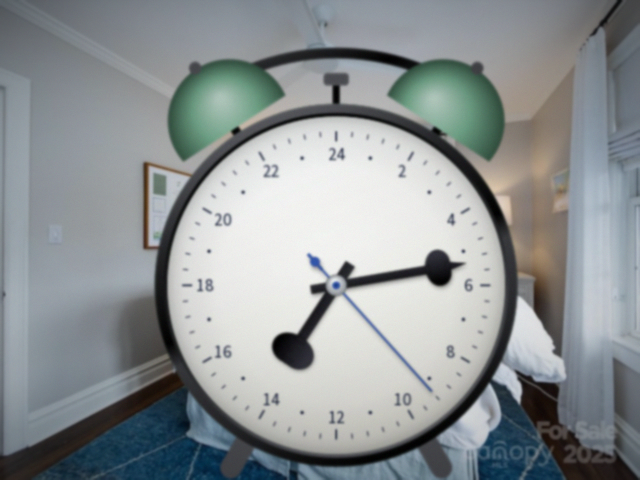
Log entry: 14,13,23
